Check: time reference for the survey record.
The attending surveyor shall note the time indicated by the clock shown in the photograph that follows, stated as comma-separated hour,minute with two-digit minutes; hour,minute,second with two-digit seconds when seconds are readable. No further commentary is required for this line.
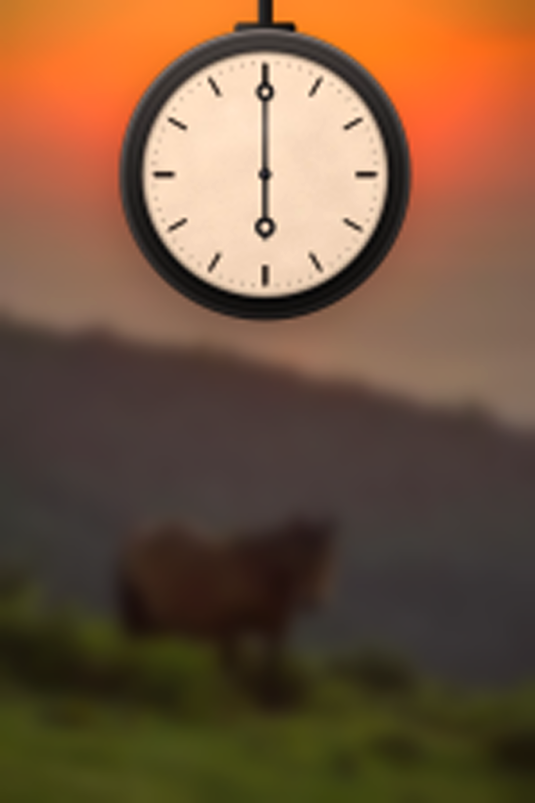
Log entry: 6,00
